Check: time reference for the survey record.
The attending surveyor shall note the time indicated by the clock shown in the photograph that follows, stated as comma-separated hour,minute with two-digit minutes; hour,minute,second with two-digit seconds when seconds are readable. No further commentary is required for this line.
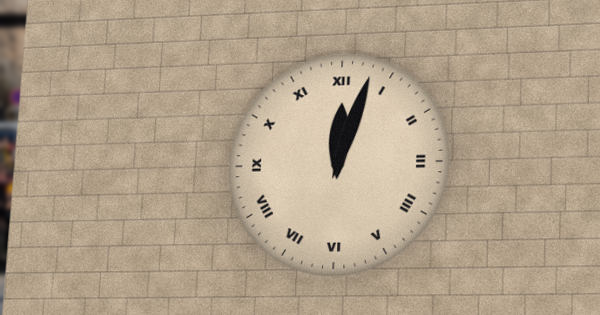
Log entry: 12,03
